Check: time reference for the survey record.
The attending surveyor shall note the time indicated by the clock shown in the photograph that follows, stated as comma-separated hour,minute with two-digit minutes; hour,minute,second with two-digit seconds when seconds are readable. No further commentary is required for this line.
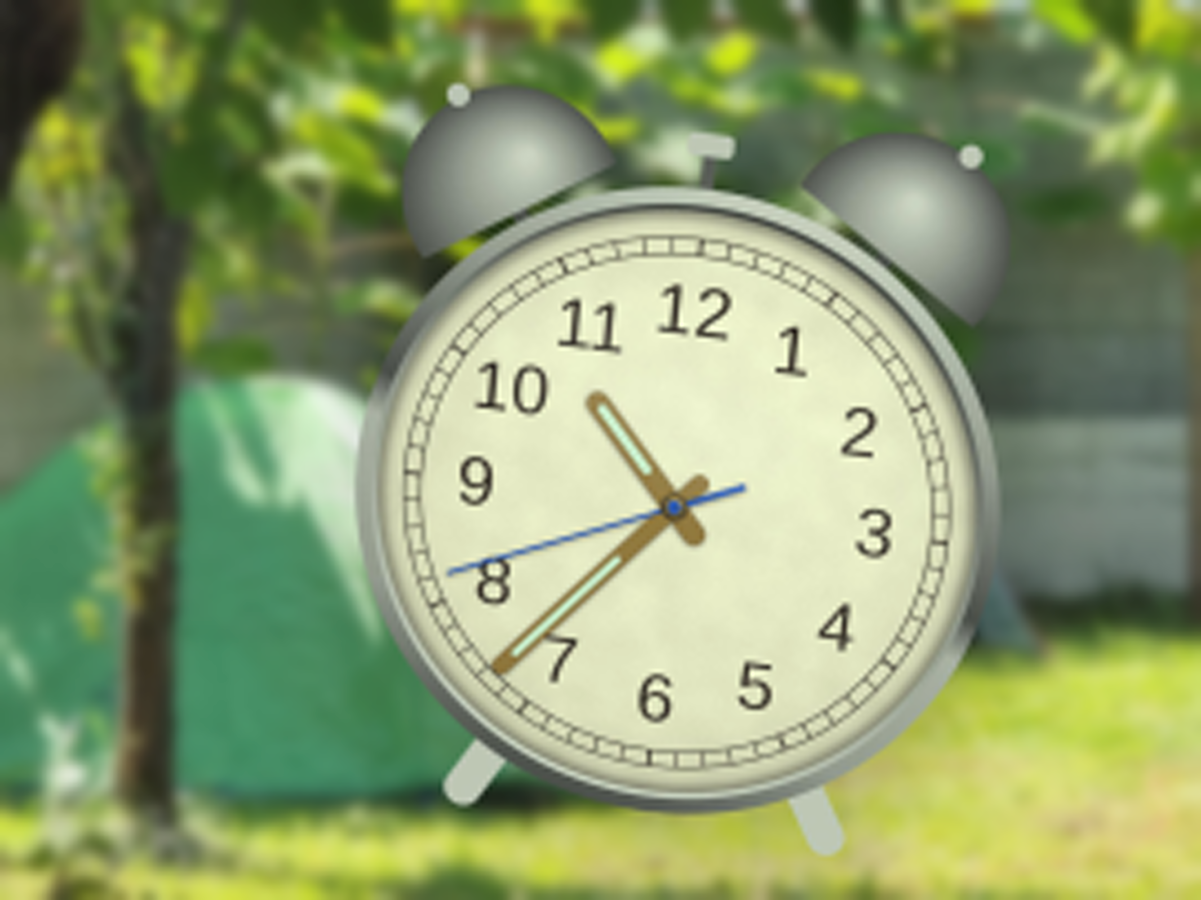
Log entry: 10,36,41
